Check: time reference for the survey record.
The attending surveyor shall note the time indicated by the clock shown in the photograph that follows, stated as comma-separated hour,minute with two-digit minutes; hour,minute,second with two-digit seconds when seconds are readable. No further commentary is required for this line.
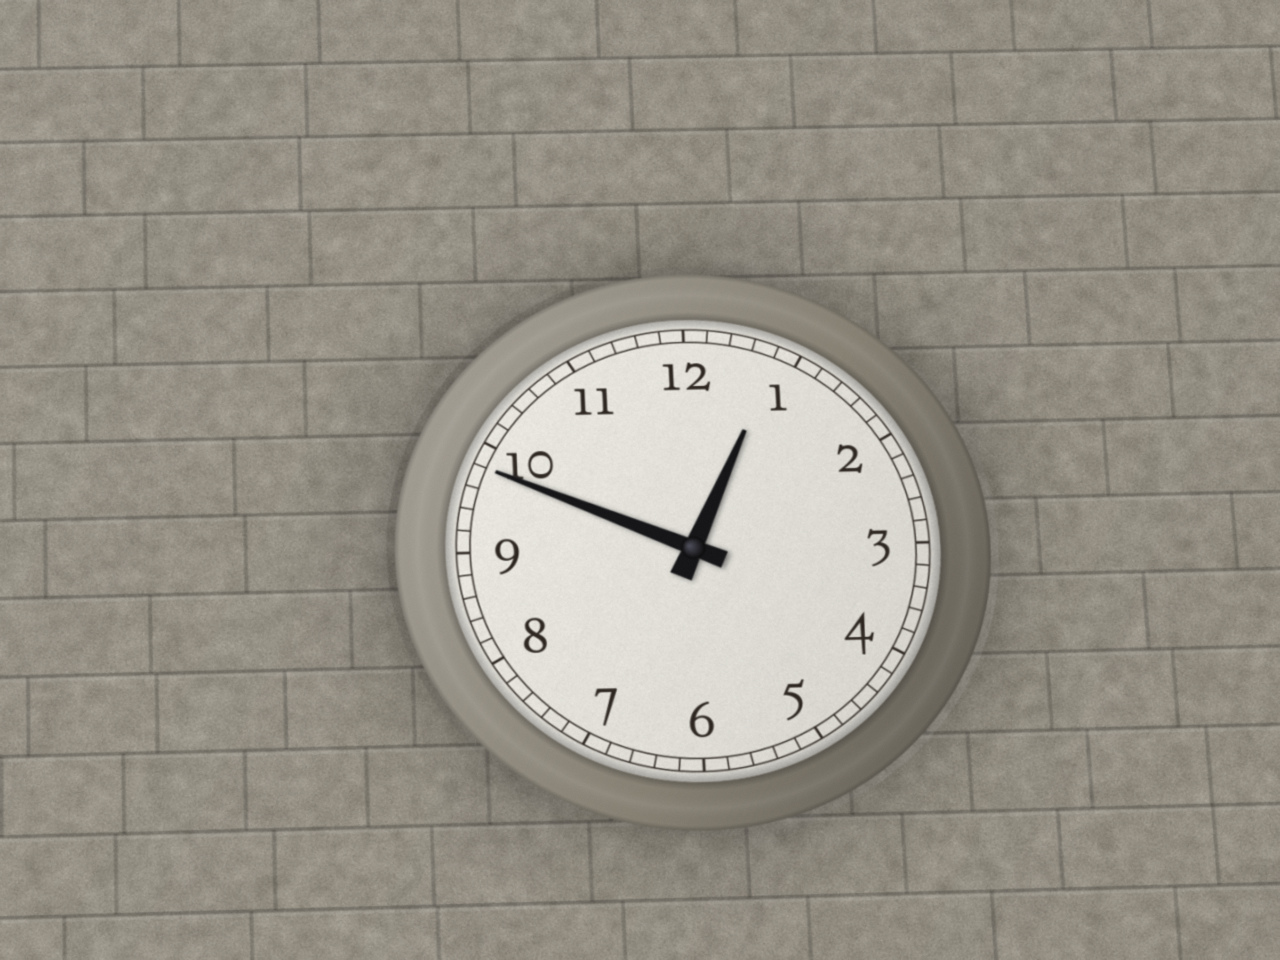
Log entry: 12,49
